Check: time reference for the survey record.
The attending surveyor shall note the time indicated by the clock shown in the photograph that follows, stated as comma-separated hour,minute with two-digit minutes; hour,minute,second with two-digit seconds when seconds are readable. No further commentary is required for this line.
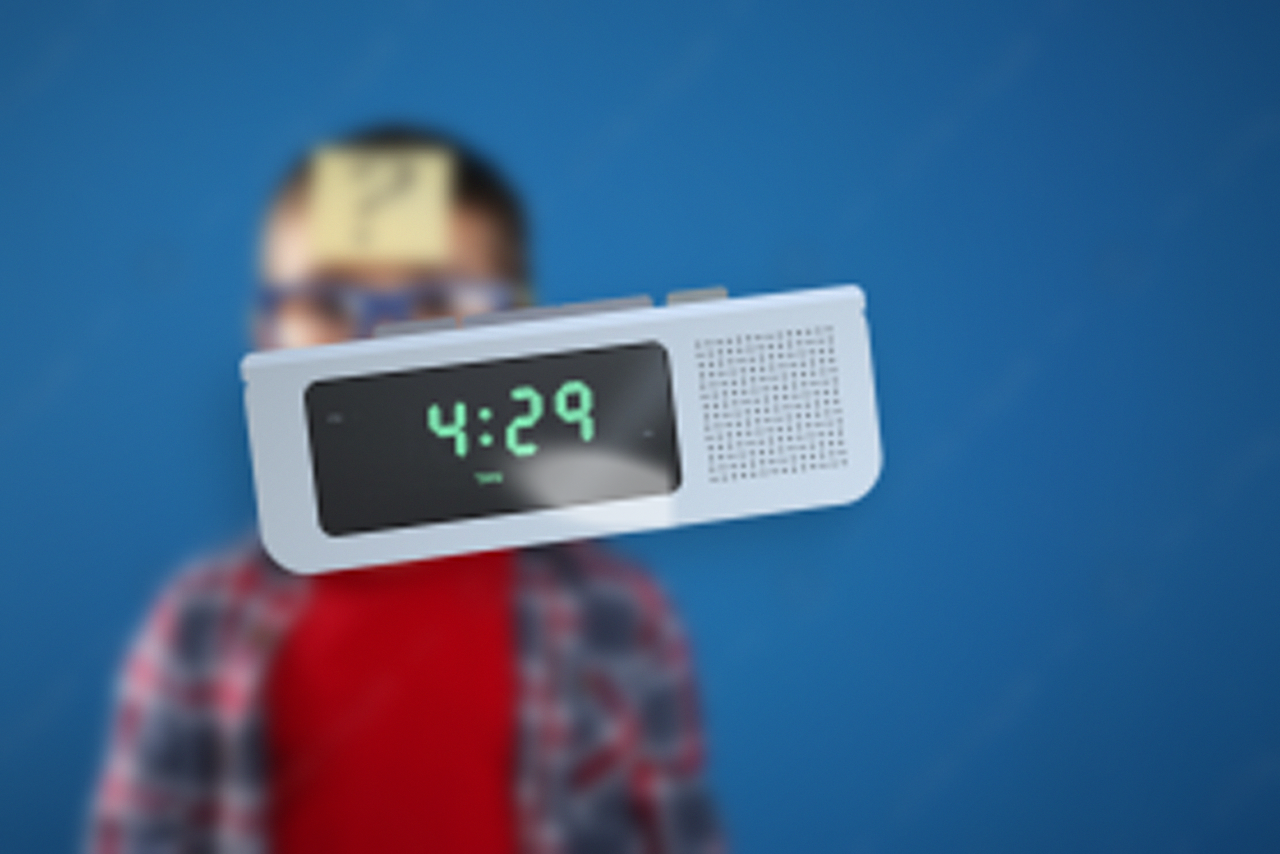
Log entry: 4,29
